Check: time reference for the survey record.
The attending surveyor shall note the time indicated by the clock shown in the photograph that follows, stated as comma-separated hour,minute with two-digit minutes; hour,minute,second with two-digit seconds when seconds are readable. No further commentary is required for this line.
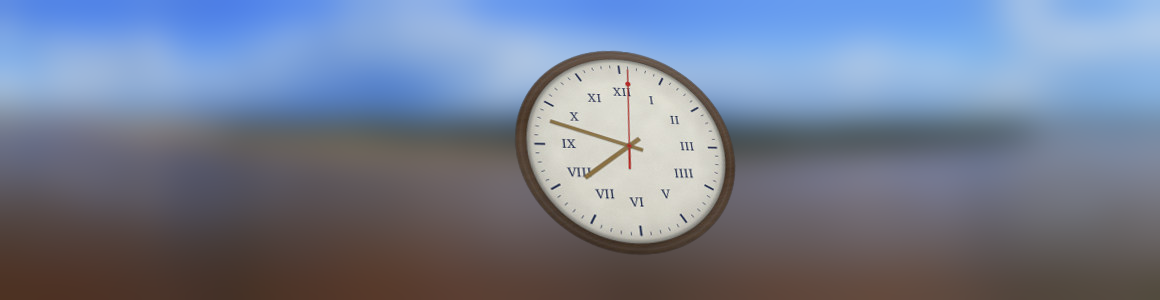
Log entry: 7,48,01
